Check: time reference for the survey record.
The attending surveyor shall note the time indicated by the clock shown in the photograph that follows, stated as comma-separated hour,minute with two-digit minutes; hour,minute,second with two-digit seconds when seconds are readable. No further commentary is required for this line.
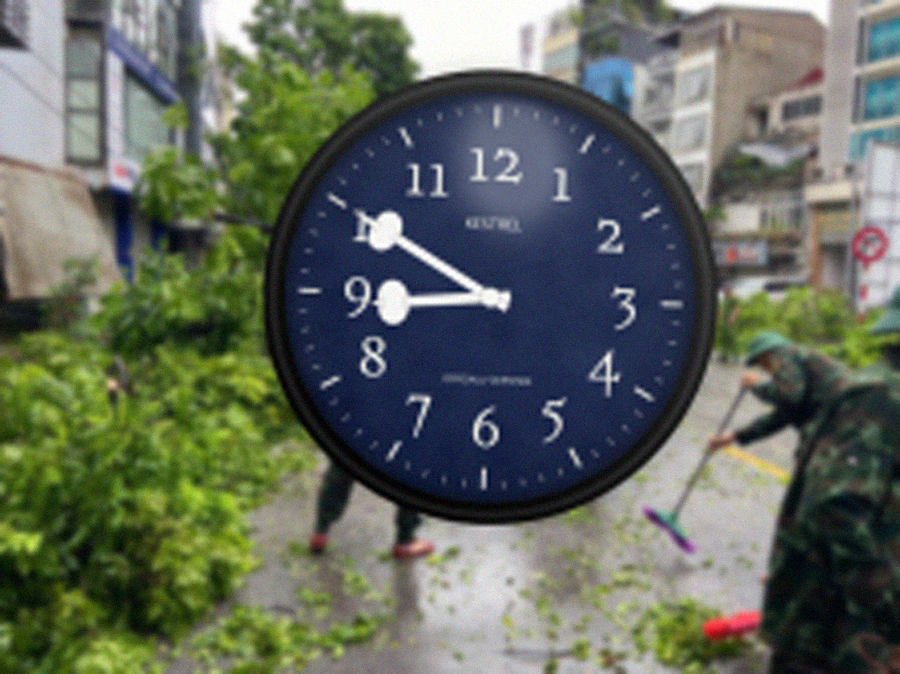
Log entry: 8,50
